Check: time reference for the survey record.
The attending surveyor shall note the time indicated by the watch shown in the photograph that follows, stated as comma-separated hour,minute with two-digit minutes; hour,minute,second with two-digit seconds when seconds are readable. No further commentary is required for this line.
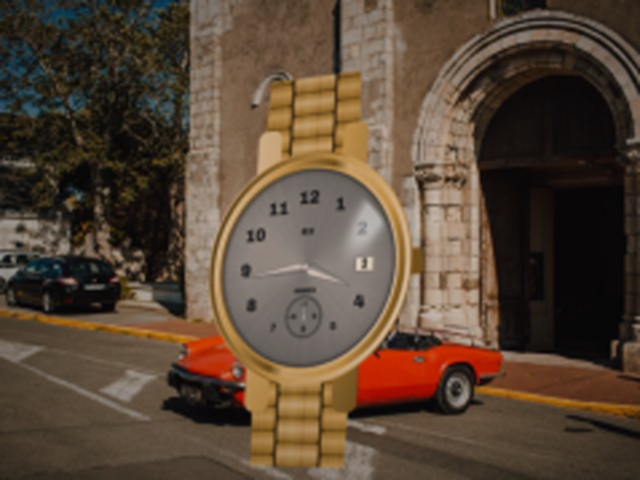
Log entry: 3,44
